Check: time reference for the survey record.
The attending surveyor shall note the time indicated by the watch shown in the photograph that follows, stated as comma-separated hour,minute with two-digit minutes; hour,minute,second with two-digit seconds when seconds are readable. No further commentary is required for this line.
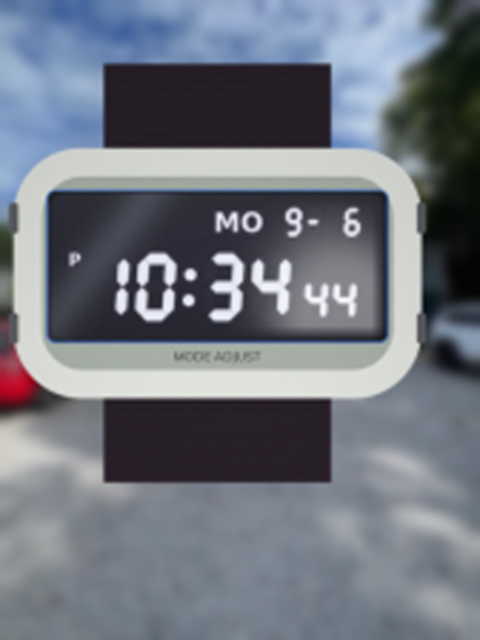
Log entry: 10,34,44
